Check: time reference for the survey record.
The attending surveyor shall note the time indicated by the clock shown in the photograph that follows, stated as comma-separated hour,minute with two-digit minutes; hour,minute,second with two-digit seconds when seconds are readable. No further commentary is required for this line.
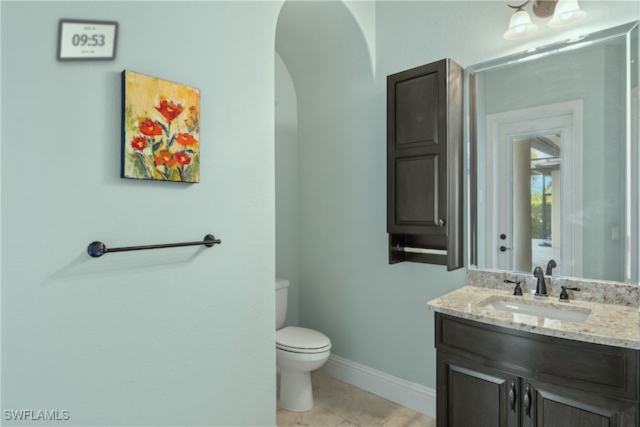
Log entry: 9,53
